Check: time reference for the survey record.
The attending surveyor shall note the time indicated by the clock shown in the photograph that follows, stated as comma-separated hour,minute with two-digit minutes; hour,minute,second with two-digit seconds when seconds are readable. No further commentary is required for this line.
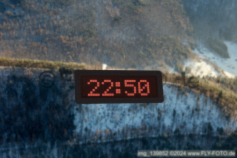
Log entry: 22,50
